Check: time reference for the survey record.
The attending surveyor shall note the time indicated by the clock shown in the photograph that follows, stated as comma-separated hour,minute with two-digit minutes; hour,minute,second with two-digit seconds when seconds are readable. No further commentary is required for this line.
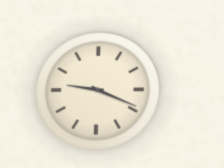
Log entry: 9,19
